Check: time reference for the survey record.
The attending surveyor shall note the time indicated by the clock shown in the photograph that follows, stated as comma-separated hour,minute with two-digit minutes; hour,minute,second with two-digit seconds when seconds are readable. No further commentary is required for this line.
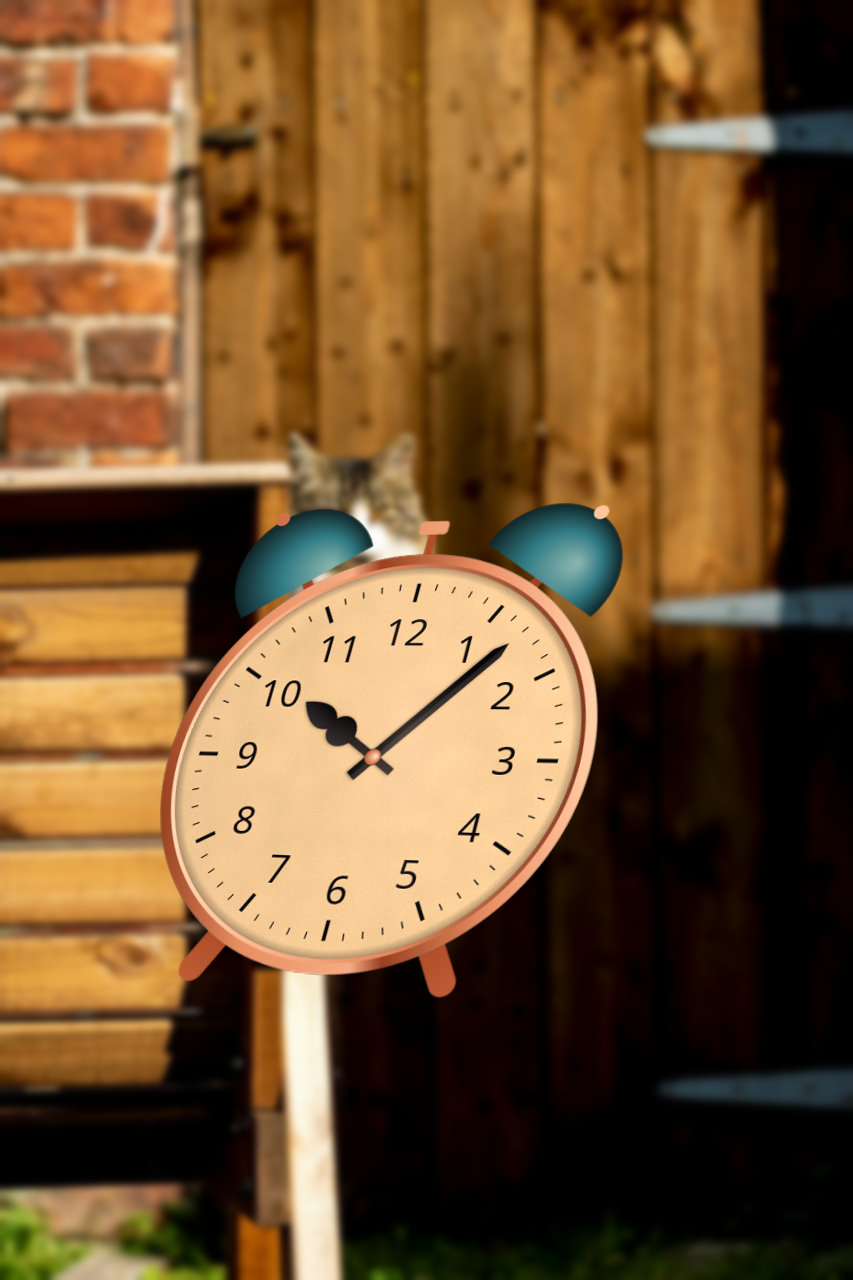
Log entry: 10,07
